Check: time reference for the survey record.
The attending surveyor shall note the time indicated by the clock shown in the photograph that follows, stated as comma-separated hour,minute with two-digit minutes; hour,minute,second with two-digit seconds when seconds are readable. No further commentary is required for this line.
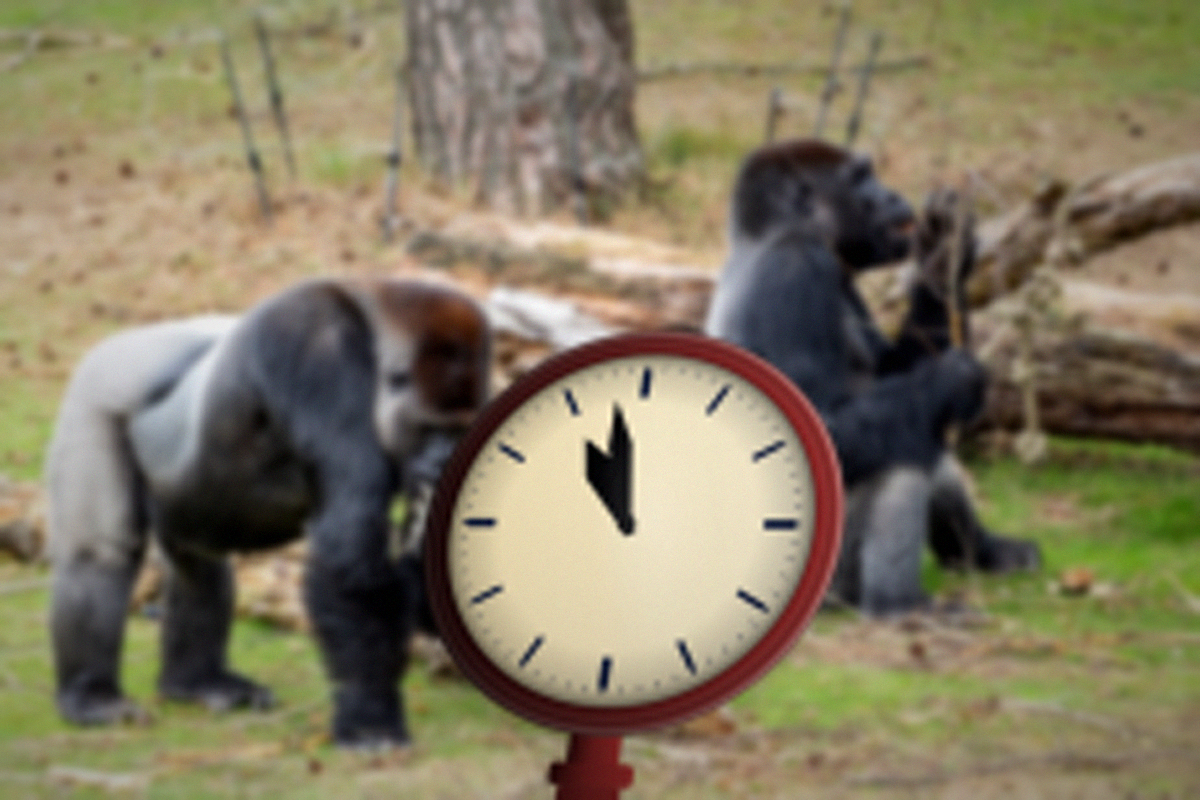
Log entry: 10,58
